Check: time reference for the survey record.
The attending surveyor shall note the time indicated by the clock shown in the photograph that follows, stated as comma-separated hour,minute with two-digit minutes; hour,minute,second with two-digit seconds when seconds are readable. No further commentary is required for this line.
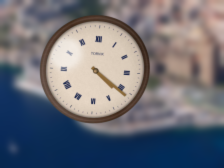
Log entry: 4,21
